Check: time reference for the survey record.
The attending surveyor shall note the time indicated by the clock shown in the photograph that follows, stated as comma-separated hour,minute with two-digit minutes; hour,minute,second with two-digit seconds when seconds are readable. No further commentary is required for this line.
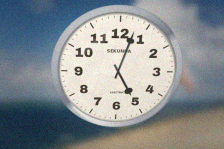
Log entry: 5,03
